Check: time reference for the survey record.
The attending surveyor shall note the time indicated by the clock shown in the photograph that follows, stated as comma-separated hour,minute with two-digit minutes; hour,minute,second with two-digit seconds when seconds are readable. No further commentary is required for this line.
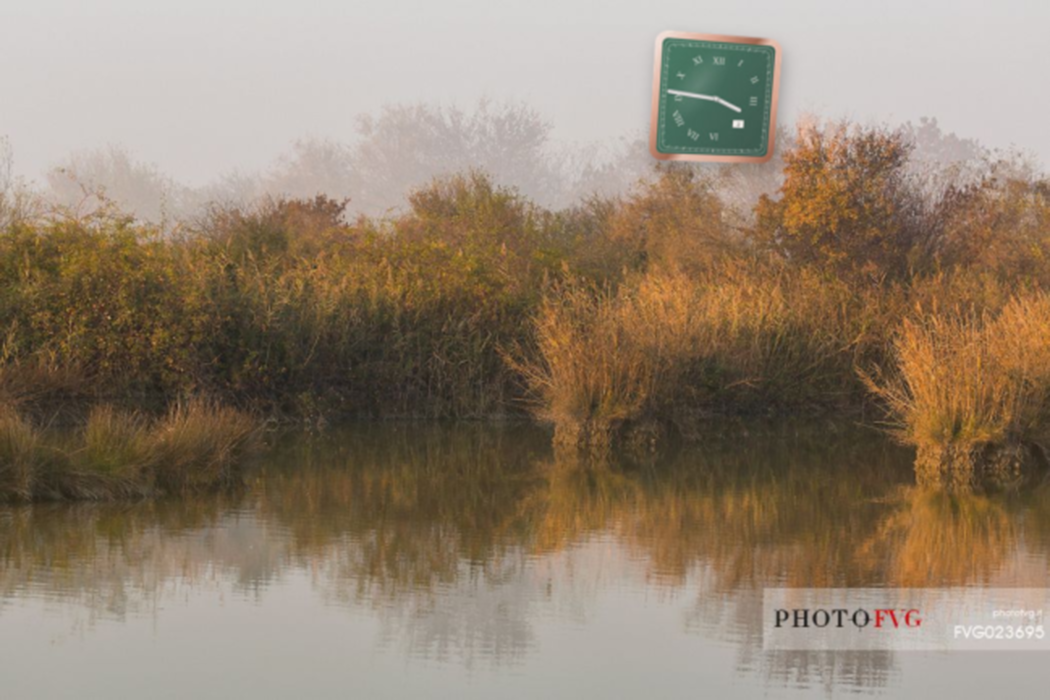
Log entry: 3,46
